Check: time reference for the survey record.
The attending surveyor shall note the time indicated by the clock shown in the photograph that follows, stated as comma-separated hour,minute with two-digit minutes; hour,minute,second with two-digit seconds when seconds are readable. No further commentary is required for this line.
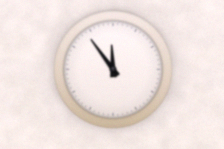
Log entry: 11,54
